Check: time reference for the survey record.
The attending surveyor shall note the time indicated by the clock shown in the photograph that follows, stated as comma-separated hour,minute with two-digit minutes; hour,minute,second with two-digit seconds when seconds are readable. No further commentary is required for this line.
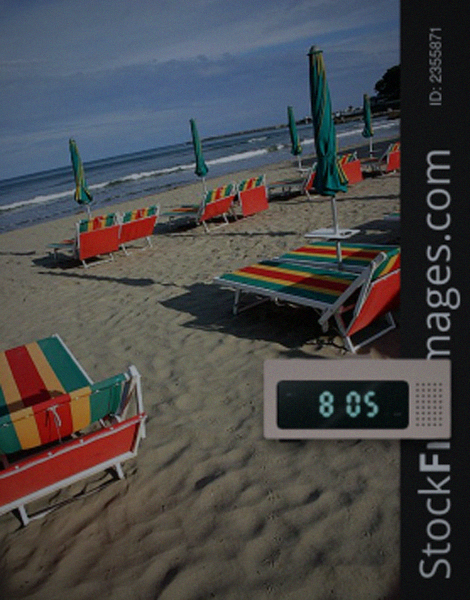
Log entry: 8,05
